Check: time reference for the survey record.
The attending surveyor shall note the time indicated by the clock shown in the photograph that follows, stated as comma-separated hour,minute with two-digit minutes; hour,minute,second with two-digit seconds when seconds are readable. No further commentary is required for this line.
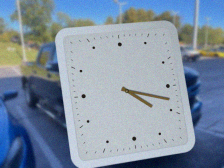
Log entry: 4,18
